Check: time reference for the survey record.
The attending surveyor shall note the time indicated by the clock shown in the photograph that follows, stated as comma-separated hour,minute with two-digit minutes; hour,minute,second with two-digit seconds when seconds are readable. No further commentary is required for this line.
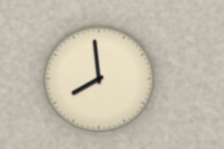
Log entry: 7,59
